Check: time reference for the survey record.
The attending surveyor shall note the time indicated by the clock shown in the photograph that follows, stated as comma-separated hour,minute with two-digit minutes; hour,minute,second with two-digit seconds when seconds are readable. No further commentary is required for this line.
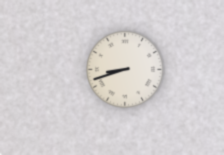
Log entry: 8,42
